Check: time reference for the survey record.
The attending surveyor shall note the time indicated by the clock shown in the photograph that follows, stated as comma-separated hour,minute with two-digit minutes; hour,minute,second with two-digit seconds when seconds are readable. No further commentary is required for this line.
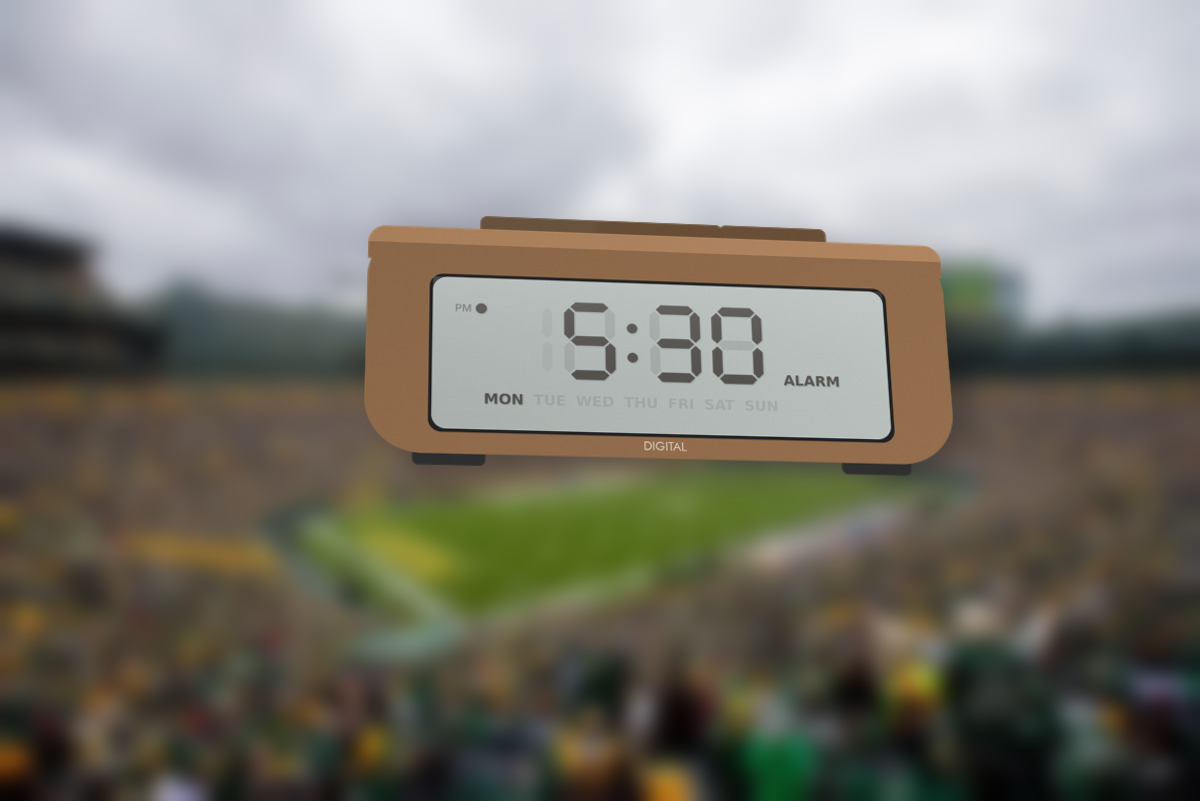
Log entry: 5,30
